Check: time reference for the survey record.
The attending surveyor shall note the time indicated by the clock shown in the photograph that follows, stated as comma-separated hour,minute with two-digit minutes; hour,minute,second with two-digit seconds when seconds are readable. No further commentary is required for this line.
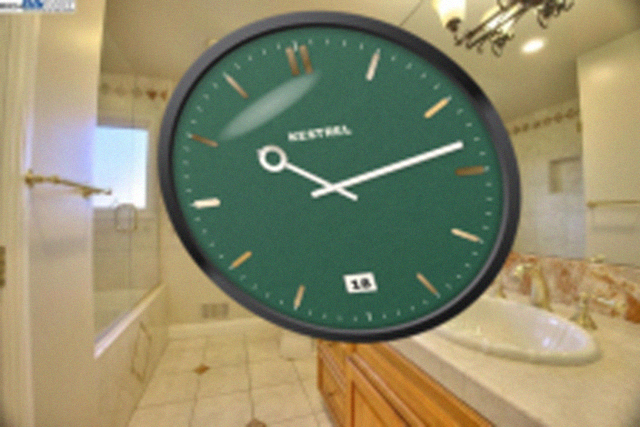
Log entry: 10,13
